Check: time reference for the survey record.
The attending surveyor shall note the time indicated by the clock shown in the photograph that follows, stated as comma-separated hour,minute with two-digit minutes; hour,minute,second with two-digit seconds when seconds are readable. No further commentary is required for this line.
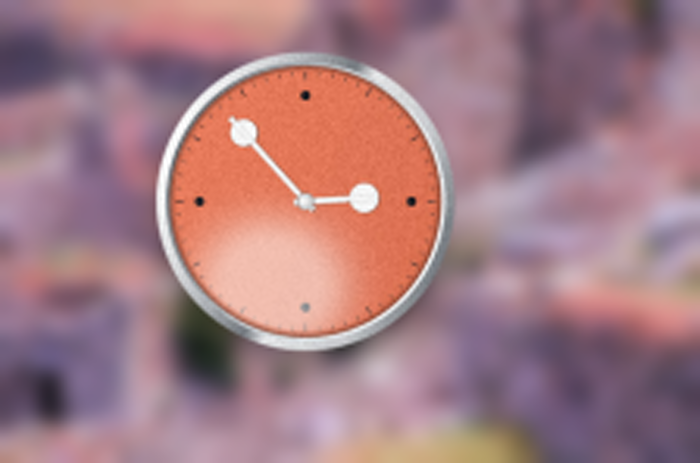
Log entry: 2,53
